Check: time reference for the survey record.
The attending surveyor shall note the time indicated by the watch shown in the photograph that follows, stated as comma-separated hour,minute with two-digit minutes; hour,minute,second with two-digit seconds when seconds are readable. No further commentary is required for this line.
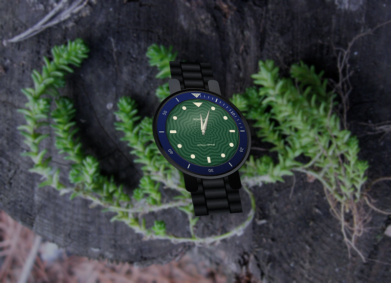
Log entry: 12,04
